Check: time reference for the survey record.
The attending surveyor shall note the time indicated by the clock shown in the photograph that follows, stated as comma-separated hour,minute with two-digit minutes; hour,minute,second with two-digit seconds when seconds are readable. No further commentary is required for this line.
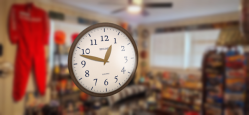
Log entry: 12,48
